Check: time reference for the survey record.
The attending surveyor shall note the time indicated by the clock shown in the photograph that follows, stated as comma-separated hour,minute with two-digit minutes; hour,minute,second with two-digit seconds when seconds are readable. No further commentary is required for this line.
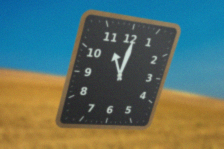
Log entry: 11,01
